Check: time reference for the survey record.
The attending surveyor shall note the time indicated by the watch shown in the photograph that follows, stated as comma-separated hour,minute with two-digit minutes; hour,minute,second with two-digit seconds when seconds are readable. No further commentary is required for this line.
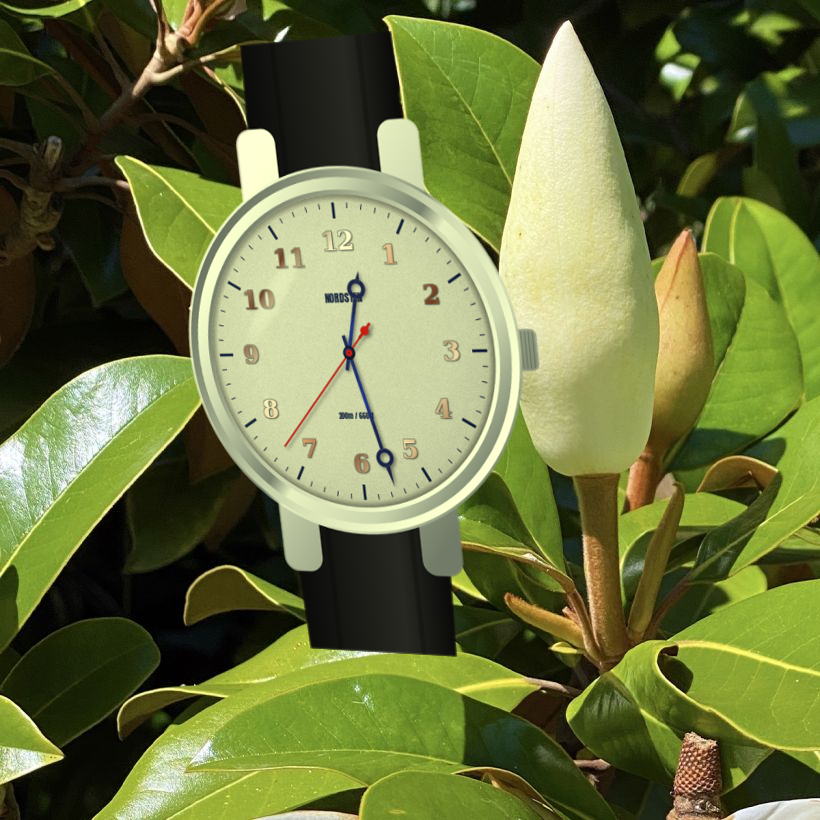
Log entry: 12,27,37
